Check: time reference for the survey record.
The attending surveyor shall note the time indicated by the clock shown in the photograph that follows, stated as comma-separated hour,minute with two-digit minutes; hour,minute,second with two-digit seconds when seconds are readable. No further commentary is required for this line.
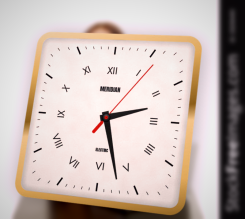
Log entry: 2,27,06
